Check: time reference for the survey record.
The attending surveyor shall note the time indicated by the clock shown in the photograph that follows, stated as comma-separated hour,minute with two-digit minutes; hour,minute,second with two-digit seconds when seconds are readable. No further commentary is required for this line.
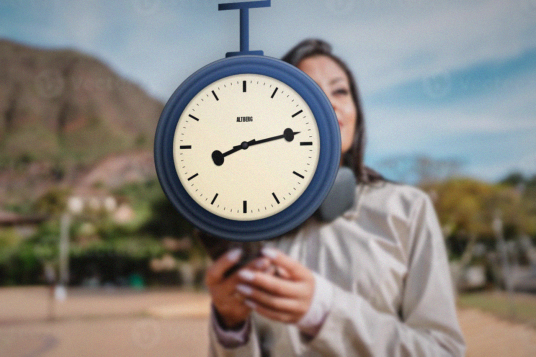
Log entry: 8,13
